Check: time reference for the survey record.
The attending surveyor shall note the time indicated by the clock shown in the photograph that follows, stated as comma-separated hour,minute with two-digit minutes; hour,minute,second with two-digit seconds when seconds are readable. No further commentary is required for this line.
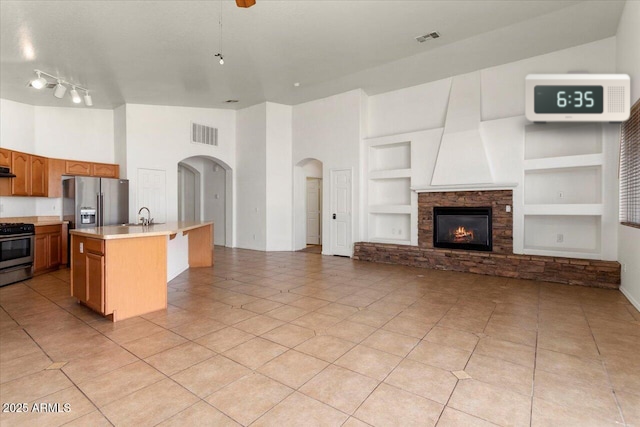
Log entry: 6,35
